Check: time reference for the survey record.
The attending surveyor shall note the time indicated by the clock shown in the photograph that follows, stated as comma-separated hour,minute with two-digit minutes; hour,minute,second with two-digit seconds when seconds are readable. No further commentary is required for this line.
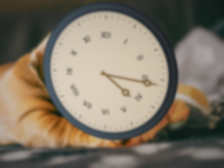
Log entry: 4,16
